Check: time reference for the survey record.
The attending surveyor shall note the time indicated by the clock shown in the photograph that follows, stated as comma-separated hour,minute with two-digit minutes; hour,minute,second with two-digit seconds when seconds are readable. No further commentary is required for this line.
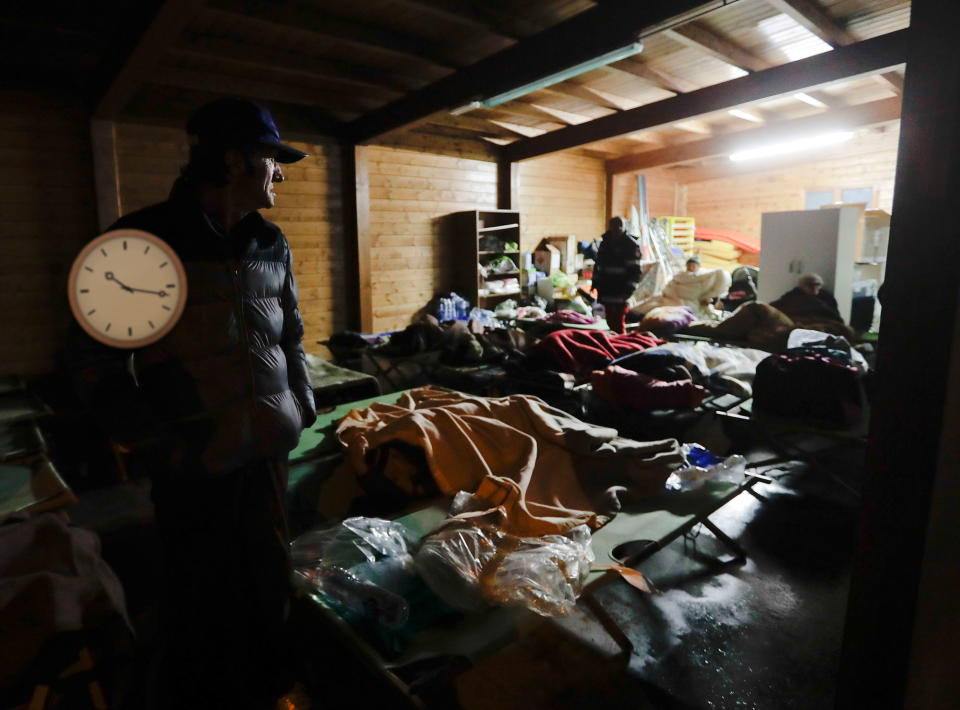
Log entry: 10,17
